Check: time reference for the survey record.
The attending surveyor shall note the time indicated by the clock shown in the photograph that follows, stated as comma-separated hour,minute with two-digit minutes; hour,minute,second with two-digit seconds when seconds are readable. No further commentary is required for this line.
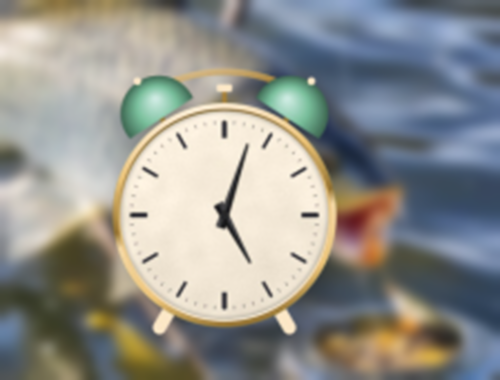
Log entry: 5,03
